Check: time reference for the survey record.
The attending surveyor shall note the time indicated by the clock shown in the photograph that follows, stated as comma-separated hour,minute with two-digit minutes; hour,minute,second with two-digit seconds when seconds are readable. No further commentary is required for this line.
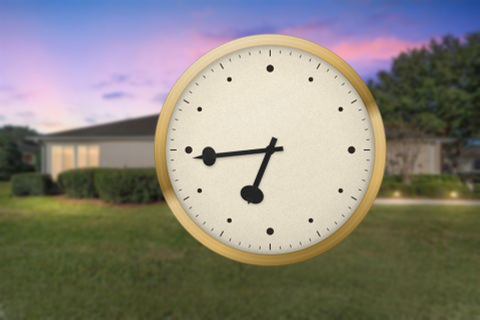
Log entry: 6,44
